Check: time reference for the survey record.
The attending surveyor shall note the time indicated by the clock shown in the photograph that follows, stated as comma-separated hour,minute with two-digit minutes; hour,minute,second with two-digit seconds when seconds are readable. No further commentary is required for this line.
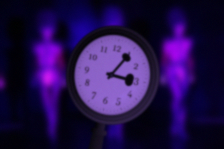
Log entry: 3,05
